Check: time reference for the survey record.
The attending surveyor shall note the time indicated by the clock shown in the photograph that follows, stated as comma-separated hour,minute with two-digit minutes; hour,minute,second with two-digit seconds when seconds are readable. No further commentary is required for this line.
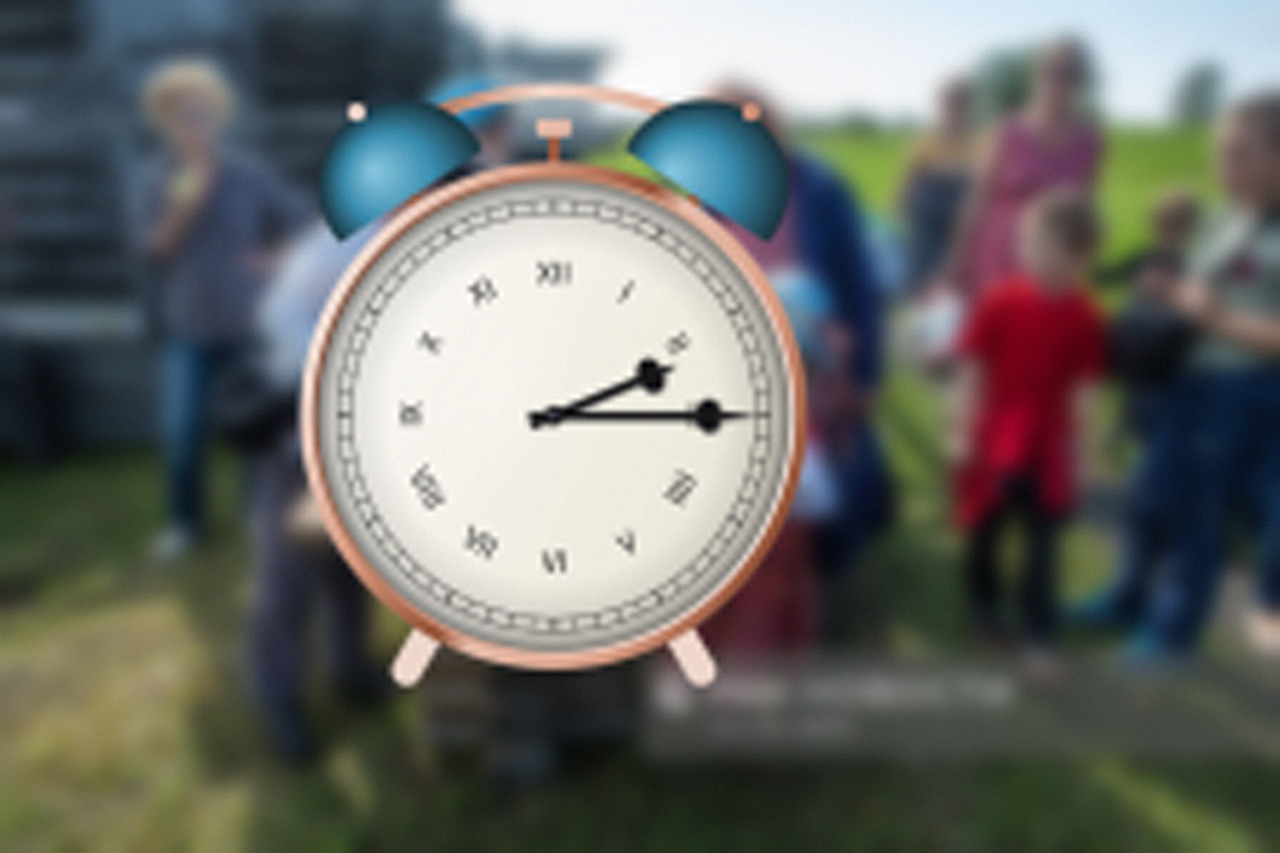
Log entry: 2,15
